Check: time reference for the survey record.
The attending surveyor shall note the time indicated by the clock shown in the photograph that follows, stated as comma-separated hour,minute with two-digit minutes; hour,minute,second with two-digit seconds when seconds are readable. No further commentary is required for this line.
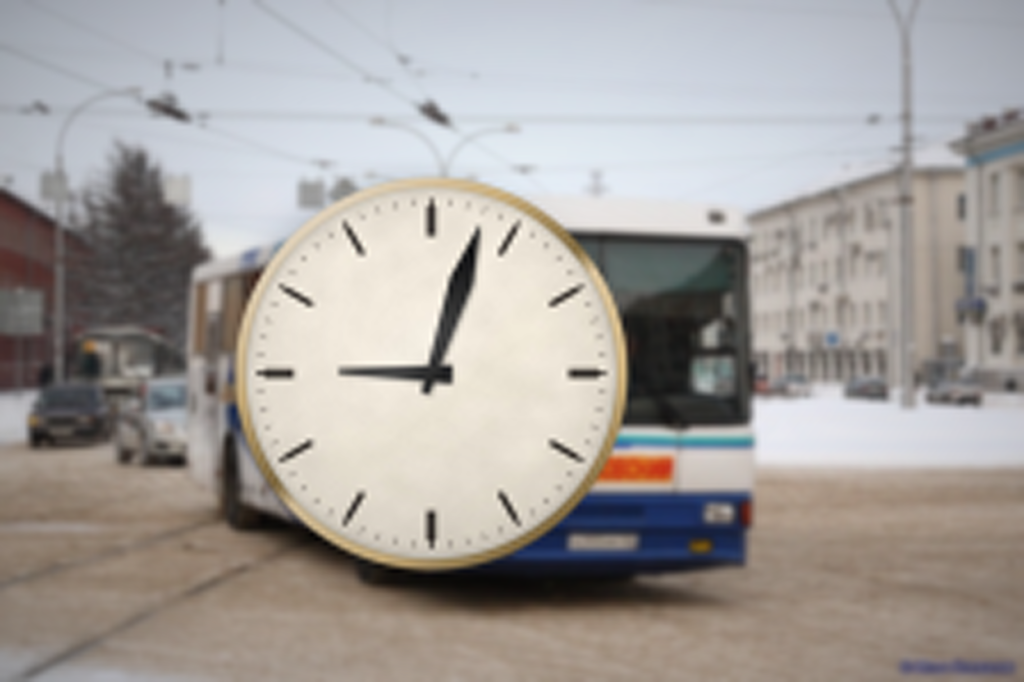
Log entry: 9,03
